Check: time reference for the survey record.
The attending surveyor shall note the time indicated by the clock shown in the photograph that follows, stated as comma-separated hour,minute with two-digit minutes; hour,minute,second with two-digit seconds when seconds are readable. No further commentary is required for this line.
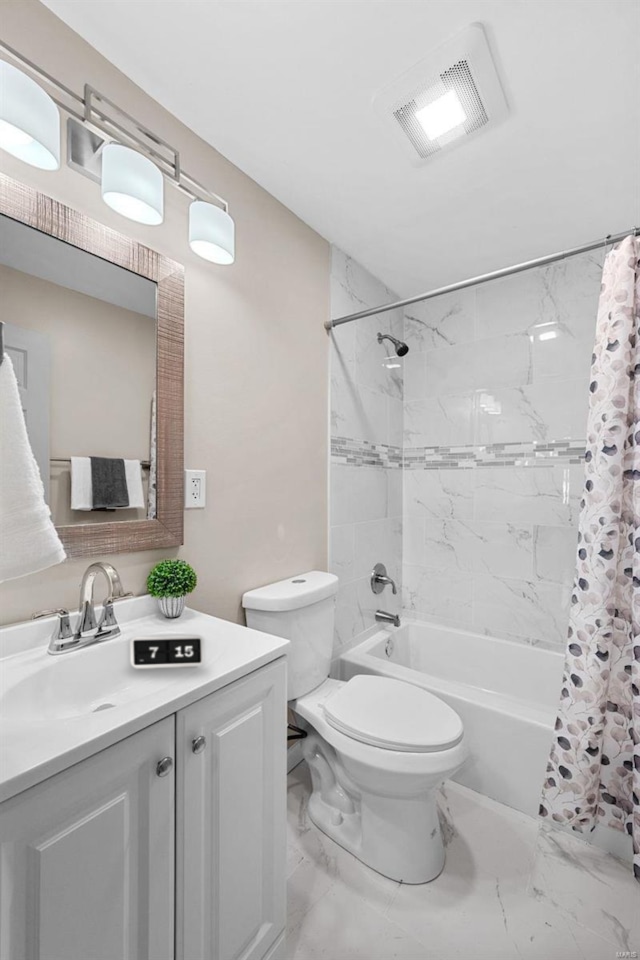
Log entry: 7,15
